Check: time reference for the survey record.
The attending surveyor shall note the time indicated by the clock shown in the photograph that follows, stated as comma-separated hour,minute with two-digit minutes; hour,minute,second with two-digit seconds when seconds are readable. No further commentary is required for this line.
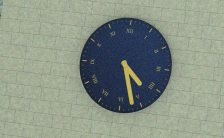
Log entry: 4,27
